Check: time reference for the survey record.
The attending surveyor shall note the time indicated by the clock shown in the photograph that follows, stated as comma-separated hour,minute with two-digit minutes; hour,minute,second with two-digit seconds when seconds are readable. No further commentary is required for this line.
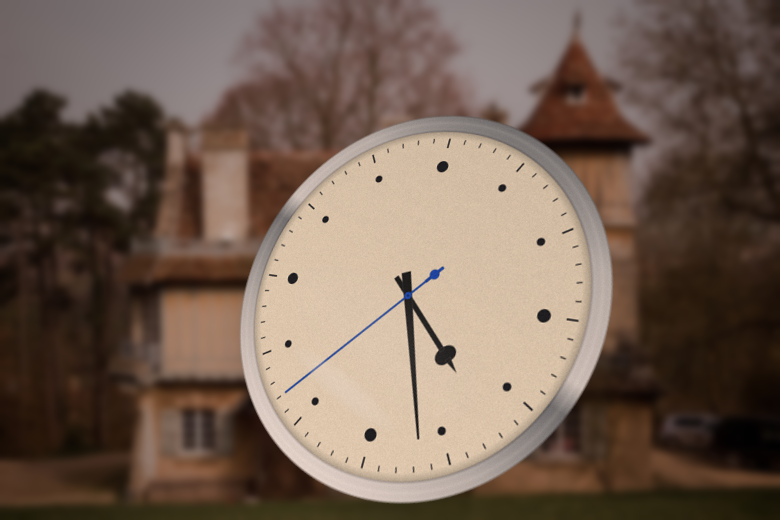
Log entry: 4,26,37
